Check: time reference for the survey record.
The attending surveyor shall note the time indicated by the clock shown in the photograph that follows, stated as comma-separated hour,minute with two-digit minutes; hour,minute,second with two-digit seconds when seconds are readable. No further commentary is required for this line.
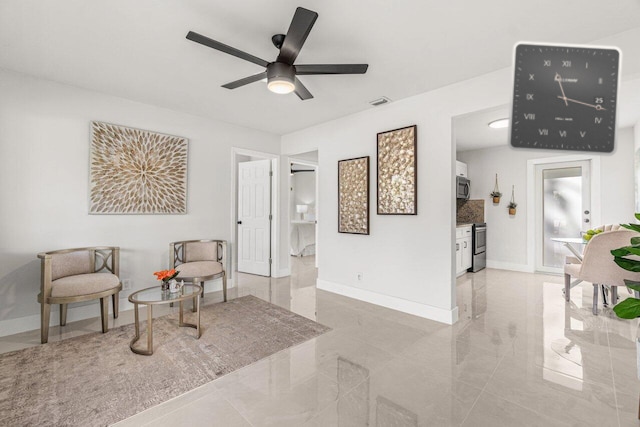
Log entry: 11,17
